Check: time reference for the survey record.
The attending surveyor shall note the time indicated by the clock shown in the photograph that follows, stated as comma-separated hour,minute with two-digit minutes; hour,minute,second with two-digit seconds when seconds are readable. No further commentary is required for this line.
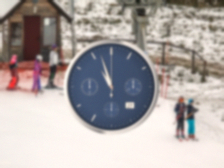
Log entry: 10,57
